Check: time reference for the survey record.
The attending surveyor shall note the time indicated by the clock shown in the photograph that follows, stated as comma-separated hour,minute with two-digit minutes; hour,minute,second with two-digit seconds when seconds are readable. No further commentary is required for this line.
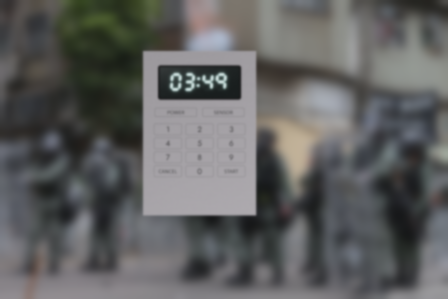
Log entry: 3,49
